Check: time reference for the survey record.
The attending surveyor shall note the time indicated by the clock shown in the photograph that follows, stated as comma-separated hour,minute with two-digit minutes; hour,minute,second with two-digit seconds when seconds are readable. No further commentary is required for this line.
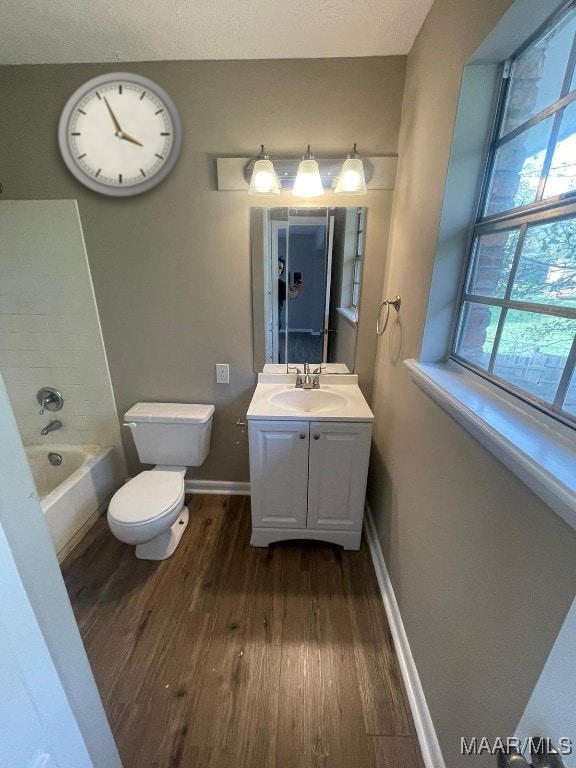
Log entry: 3,56
